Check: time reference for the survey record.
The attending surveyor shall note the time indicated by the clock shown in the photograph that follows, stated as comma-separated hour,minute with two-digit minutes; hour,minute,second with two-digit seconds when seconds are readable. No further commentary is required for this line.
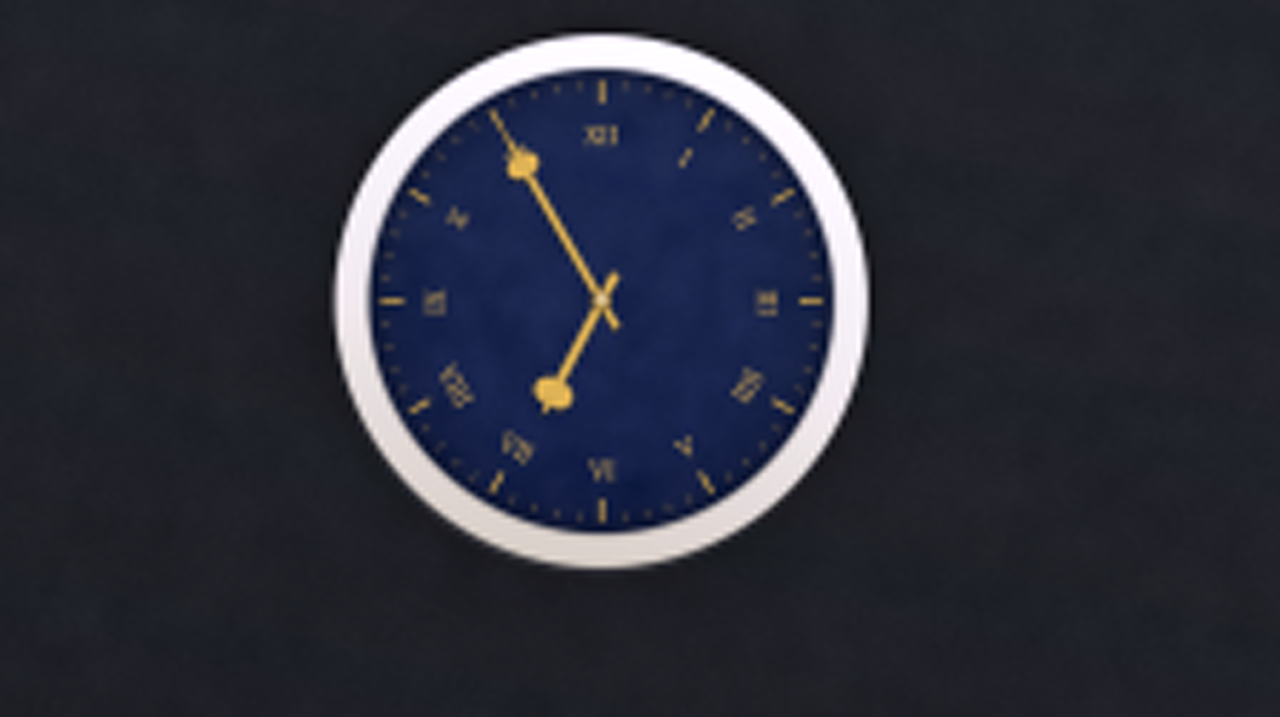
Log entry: 6,55
